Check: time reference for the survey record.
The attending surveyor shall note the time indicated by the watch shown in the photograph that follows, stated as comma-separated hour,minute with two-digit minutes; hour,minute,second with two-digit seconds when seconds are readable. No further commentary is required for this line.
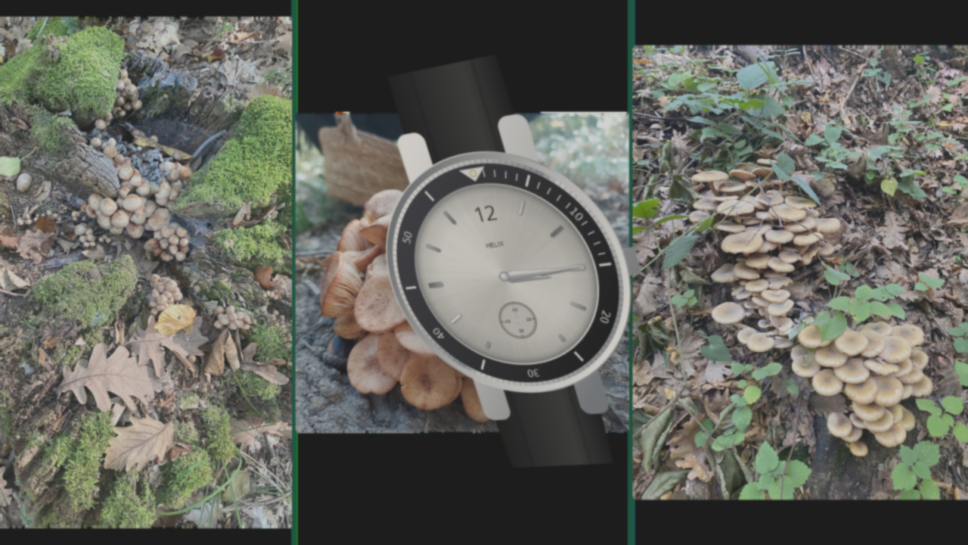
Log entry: 3,15
